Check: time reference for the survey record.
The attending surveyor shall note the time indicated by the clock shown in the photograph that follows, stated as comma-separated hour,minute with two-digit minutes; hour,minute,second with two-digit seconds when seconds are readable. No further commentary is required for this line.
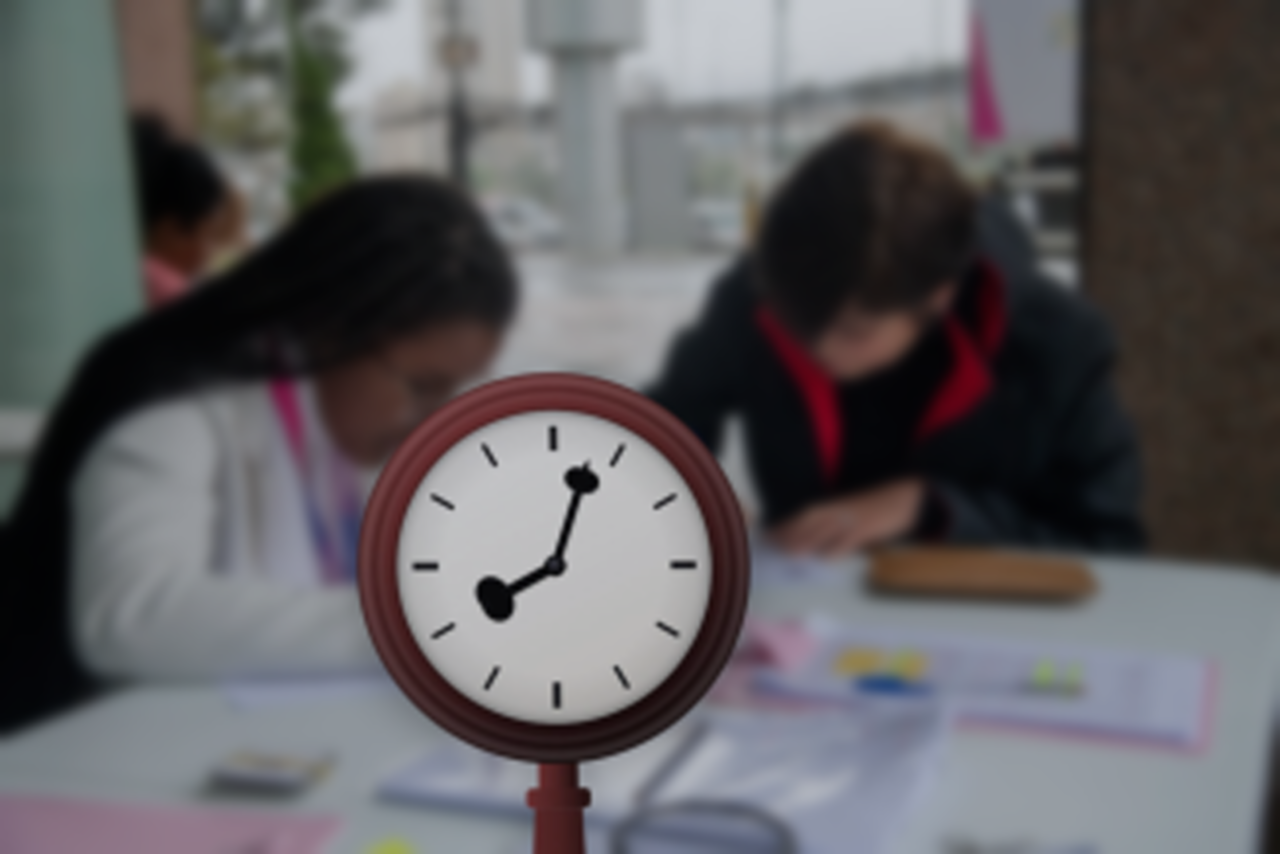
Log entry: 8,03
